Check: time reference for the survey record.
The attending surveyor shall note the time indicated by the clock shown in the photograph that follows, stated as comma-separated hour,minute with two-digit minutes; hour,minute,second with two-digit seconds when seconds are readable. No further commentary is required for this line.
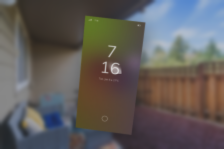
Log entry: 7,16
